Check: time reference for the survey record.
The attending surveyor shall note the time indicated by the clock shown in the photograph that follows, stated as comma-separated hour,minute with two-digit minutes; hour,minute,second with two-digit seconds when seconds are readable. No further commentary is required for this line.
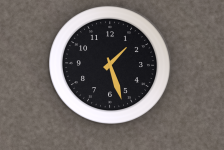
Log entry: 1,27
